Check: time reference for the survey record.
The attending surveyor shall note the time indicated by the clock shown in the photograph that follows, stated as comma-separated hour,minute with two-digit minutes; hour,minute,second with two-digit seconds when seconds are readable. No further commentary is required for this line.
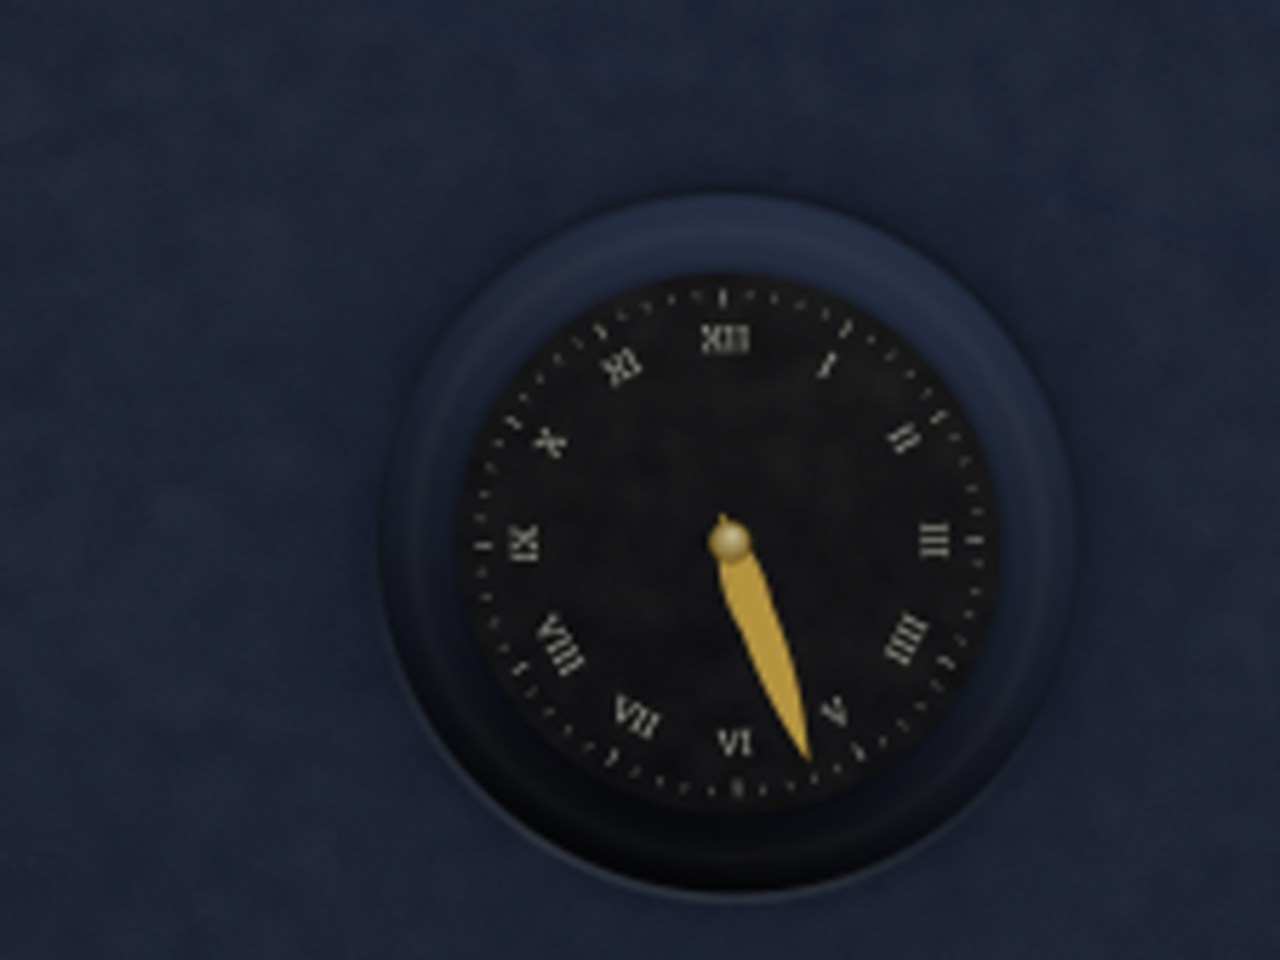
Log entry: 5,27
